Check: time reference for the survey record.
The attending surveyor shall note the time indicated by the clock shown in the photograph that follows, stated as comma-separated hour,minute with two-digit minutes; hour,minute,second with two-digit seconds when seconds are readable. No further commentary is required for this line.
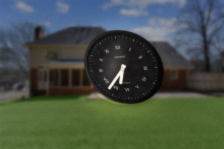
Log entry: 6,37
